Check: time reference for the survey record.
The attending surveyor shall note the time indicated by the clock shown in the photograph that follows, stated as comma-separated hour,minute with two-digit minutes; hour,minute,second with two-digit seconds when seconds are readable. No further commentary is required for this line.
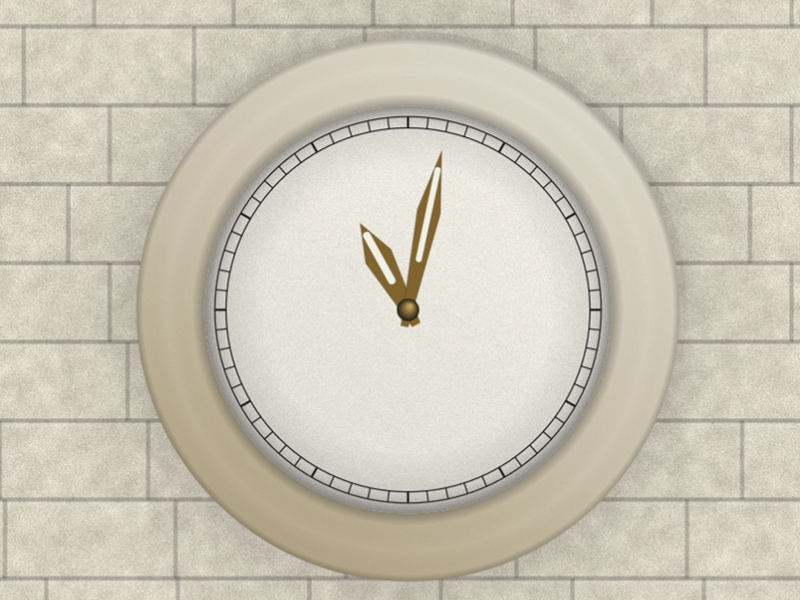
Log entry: 11,02
